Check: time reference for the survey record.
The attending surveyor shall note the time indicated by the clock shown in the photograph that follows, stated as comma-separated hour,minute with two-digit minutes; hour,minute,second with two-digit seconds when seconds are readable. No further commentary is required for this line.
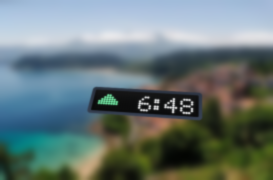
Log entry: 6,48
